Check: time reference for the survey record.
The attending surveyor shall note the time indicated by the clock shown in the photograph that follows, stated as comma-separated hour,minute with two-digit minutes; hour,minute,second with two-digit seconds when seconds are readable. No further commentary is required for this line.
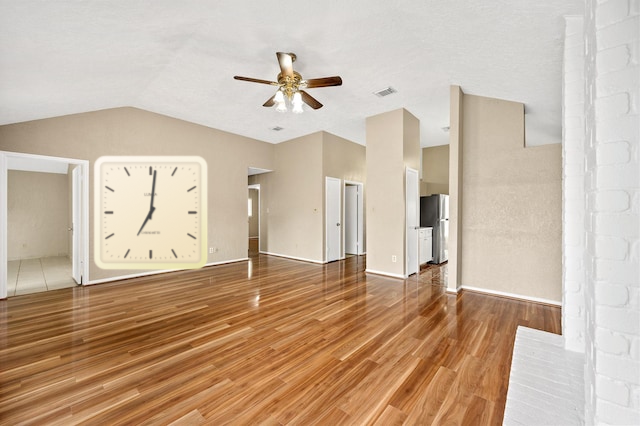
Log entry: 7,01
